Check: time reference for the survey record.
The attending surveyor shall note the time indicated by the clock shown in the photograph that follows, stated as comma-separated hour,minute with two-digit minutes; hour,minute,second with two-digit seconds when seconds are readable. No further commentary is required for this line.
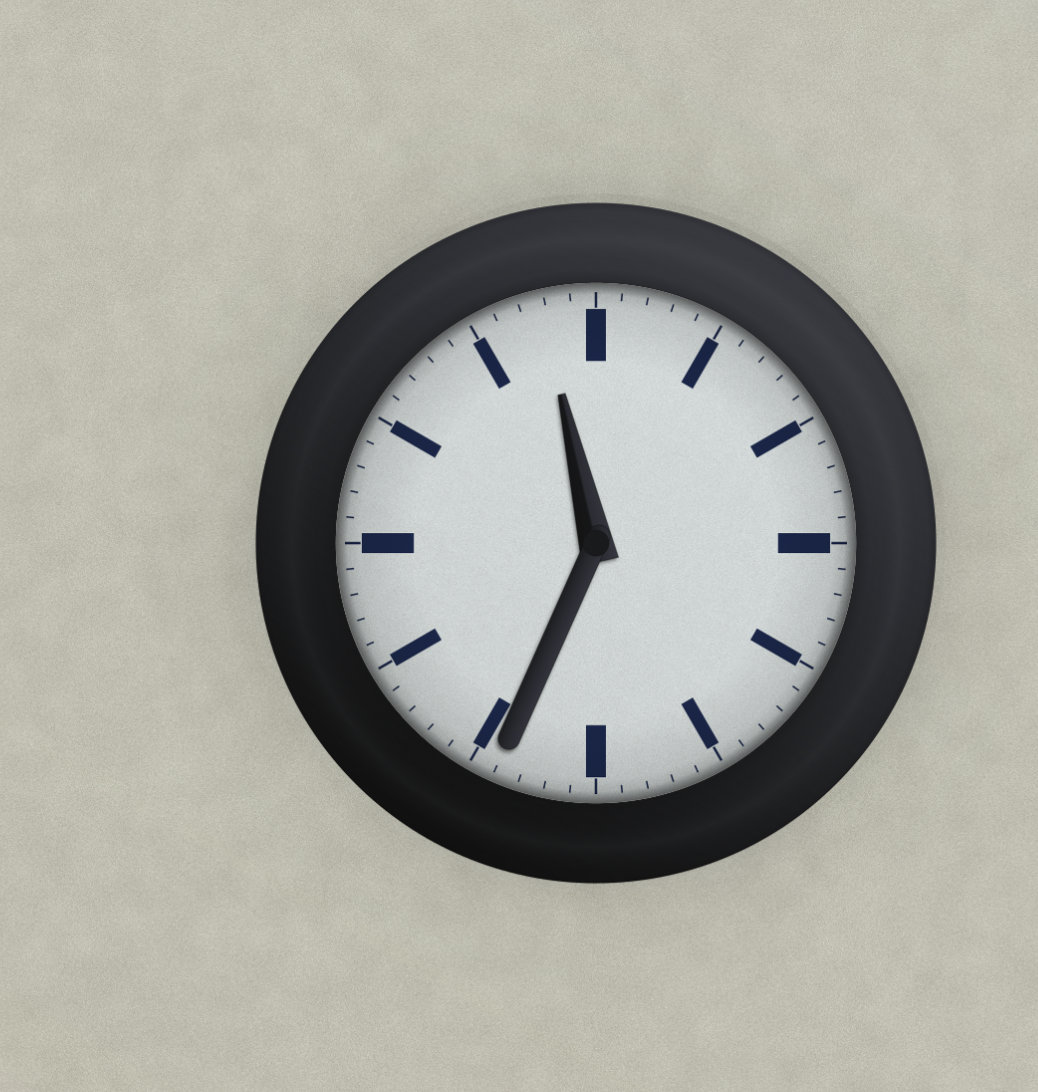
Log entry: 11,34
